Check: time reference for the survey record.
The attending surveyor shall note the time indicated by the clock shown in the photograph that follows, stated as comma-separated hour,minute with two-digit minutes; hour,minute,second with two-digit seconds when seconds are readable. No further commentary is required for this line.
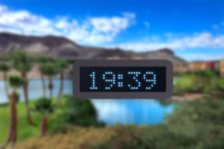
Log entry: 19,39
